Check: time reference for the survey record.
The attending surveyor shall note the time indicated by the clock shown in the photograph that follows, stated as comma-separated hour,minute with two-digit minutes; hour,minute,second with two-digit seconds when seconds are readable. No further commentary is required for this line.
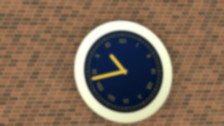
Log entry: 10,43
